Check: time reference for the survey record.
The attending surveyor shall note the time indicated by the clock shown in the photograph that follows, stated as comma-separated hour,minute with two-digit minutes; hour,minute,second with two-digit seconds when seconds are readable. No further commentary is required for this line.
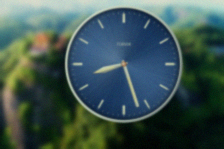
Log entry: 8,27
